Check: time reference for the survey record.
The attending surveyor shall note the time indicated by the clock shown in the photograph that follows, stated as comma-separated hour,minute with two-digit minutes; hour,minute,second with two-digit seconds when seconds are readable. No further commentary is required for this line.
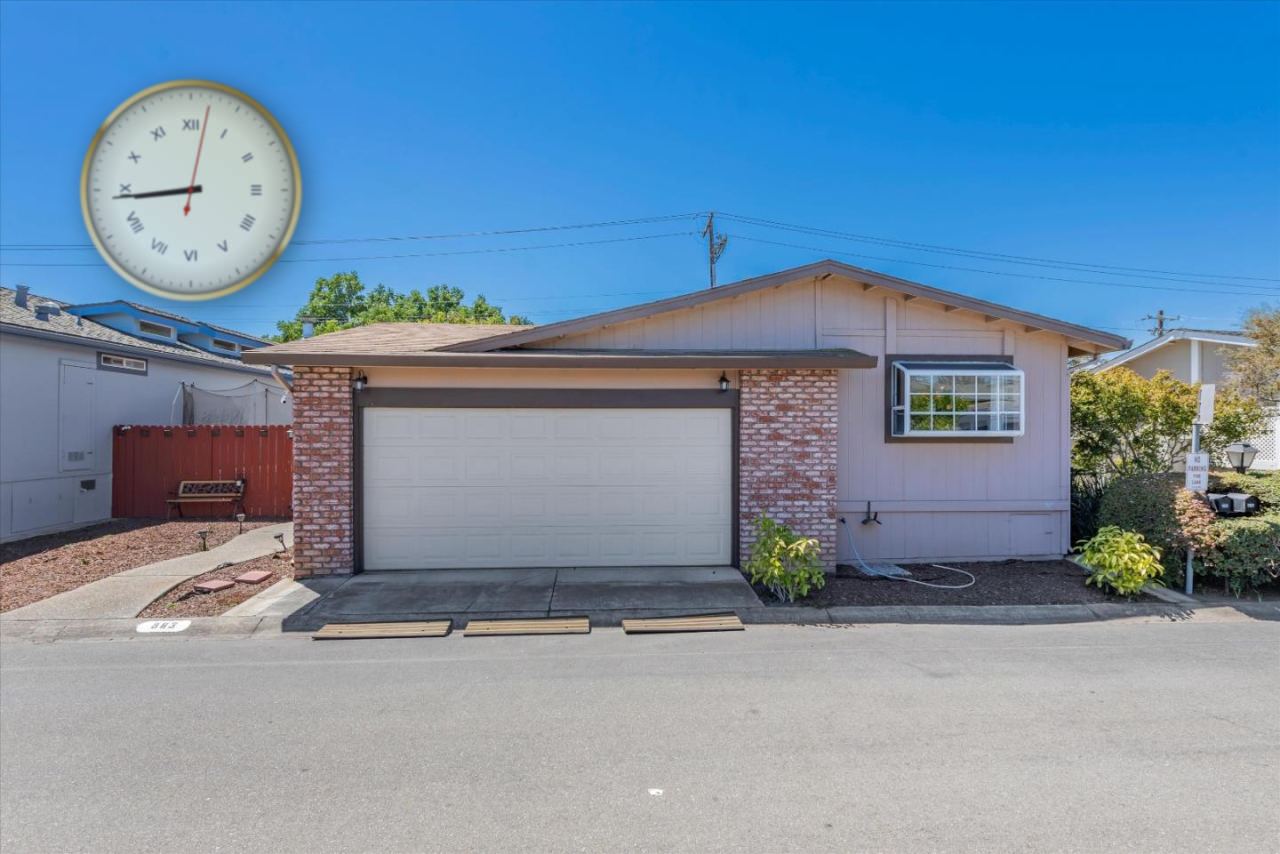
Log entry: 8,44,02
